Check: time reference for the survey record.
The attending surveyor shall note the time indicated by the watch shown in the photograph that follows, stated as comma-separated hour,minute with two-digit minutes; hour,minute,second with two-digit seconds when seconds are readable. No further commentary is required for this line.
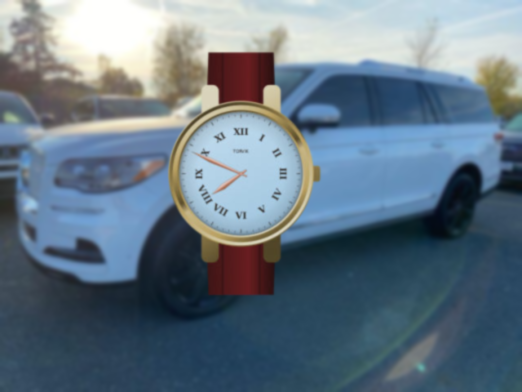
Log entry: 7,49
